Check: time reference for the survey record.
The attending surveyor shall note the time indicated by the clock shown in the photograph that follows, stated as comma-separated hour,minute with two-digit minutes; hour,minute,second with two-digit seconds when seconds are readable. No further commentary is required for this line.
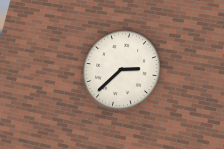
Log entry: 2,36
